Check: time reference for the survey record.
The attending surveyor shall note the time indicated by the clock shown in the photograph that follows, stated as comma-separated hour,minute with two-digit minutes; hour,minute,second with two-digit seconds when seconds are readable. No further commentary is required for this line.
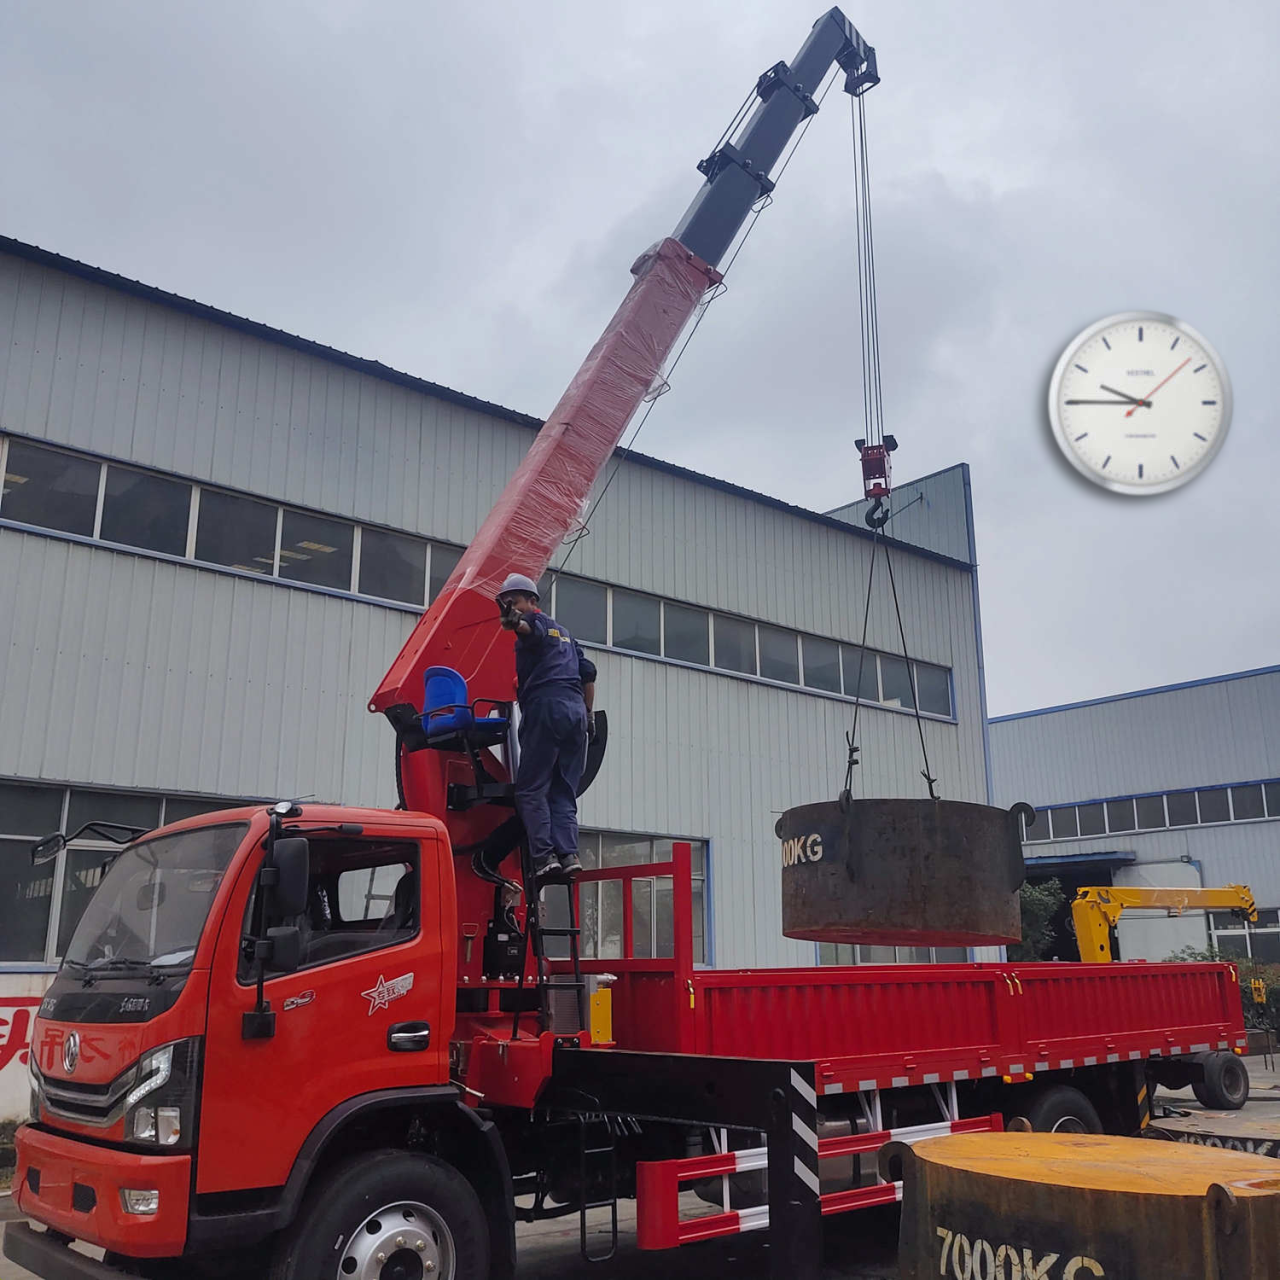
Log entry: 9,45,08
